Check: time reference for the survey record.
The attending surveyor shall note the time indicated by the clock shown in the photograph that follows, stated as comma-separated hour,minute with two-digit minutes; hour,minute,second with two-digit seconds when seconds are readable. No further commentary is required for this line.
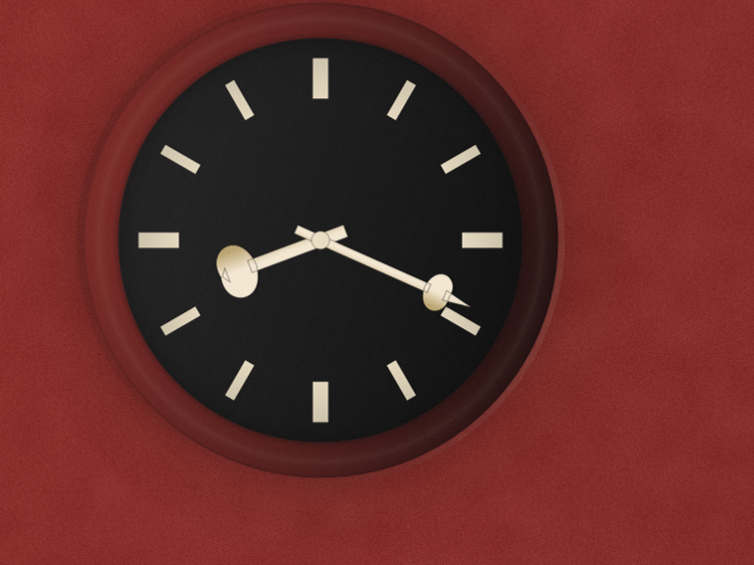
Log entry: 8,19
